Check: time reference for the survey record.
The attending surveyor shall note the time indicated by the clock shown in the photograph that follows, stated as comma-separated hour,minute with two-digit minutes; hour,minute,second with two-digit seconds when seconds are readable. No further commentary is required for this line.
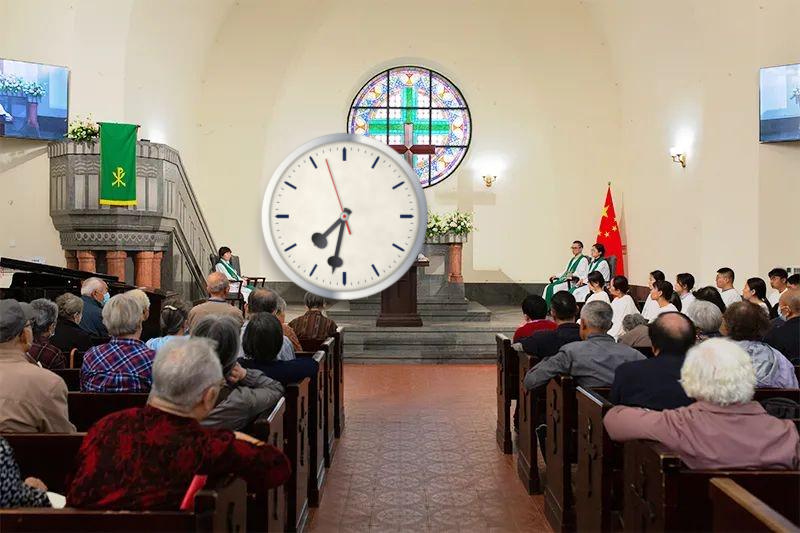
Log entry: 7,31,57
